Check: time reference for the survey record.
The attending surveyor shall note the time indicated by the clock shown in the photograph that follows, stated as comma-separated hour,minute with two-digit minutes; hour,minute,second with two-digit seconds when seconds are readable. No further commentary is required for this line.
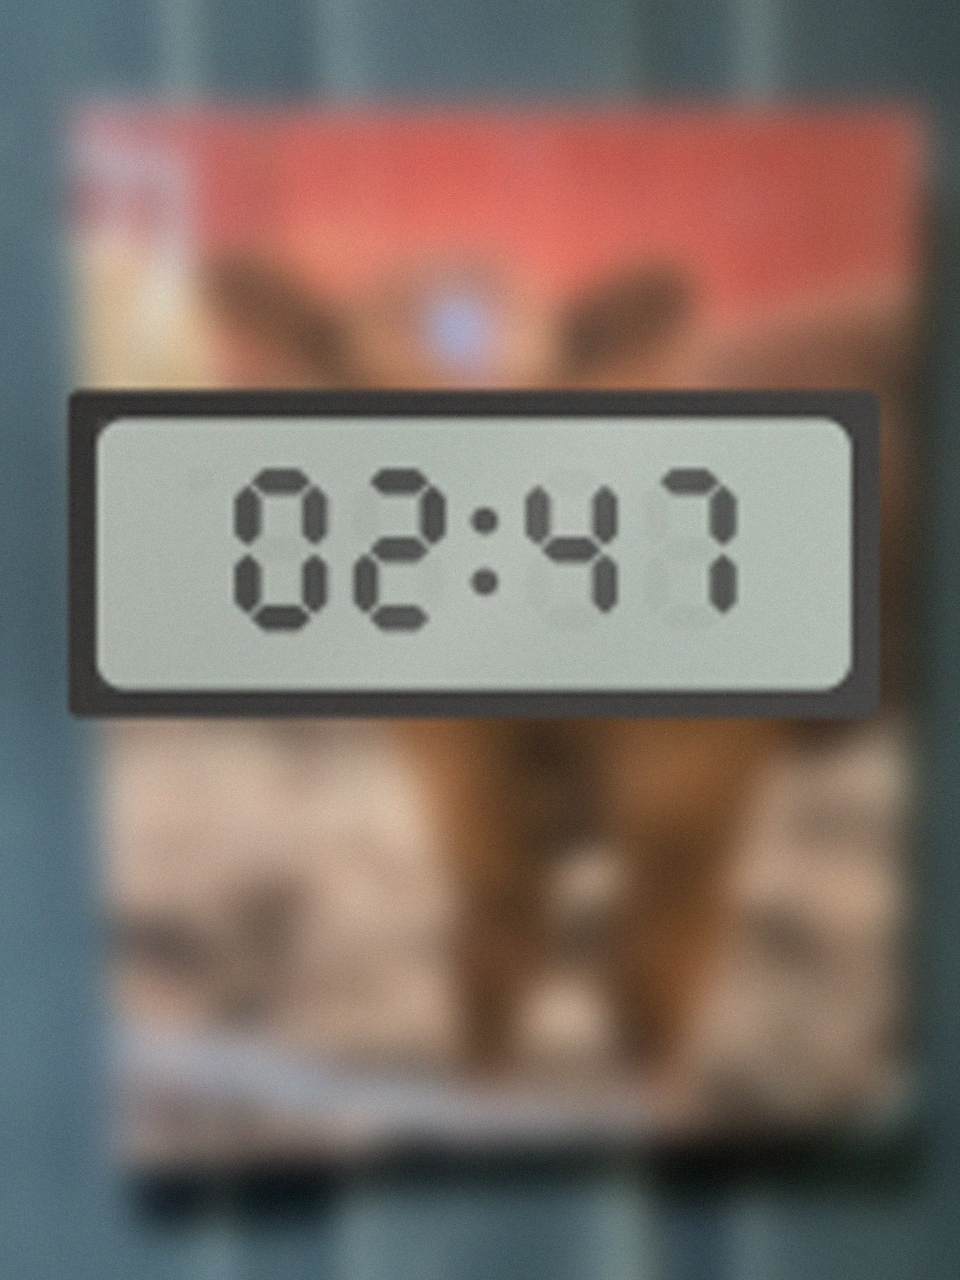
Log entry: 2,47
